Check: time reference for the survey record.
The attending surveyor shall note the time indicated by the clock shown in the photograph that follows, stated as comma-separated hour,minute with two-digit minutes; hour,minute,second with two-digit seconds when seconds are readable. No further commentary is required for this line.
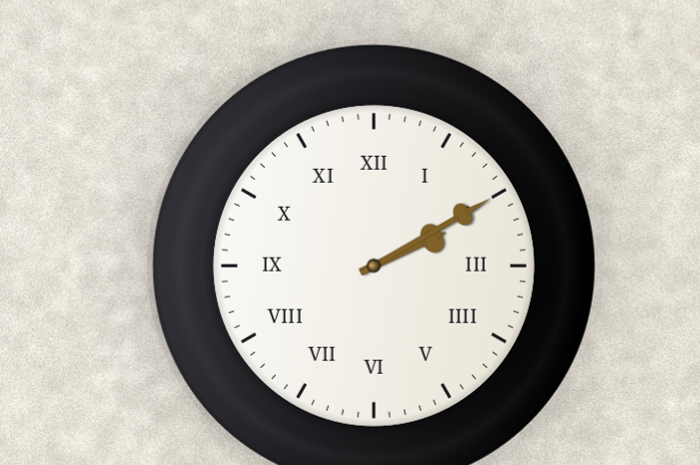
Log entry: 2,10
